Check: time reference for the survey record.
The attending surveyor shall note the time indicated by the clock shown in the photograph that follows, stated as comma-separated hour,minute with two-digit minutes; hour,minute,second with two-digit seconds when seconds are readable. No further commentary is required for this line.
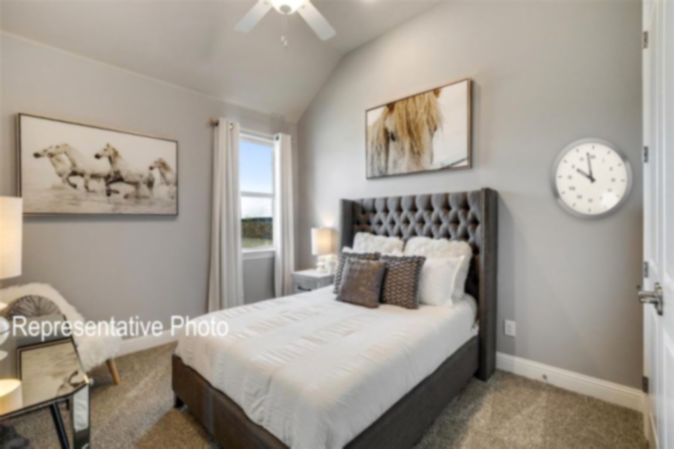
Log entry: 9,58
